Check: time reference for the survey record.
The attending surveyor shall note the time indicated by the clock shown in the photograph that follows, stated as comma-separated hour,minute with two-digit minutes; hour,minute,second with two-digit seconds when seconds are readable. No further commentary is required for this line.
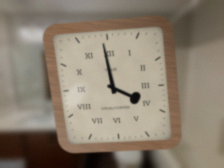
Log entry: 3,59
